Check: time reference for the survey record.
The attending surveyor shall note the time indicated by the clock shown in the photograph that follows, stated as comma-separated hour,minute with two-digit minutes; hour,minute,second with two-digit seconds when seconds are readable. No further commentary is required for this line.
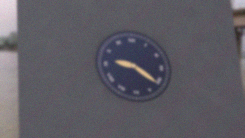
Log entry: 9,21
